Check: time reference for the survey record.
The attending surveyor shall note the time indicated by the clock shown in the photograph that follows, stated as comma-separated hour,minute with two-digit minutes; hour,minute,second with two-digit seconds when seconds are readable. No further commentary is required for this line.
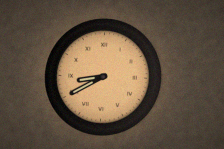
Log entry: 8,40
